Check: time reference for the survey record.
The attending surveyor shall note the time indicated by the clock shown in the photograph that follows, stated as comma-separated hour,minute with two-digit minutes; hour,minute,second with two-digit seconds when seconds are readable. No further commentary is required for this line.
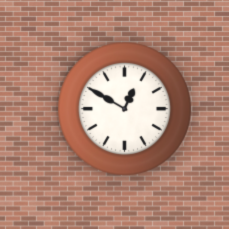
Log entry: 12,50
